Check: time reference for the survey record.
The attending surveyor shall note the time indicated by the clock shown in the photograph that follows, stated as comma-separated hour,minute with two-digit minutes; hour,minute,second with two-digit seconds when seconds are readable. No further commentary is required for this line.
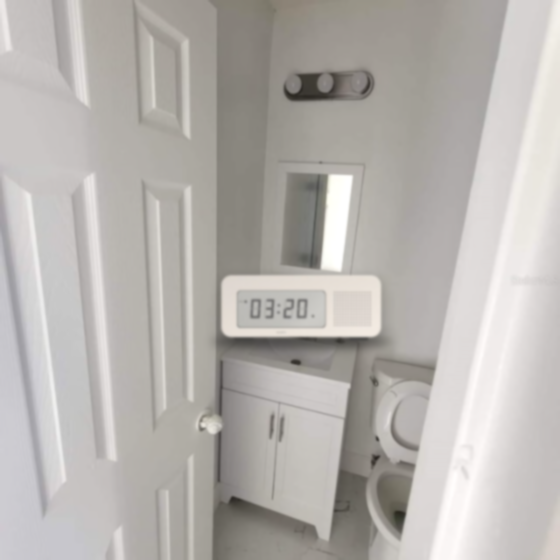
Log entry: 3,20
